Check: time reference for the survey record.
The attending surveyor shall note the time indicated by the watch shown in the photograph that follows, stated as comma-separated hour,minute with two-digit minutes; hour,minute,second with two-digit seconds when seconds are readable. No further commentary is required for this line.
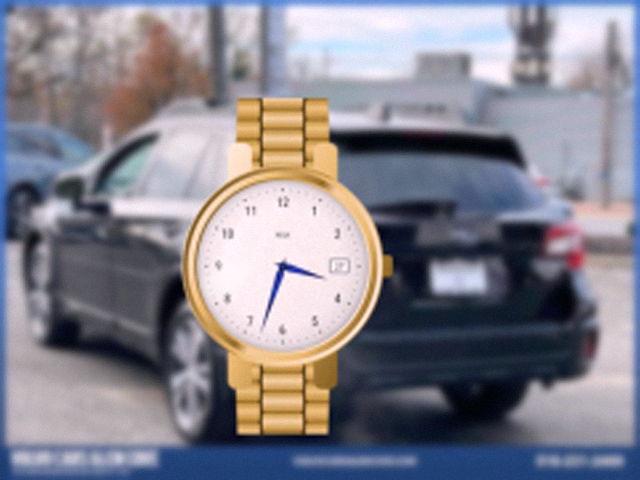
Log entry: 3,33
